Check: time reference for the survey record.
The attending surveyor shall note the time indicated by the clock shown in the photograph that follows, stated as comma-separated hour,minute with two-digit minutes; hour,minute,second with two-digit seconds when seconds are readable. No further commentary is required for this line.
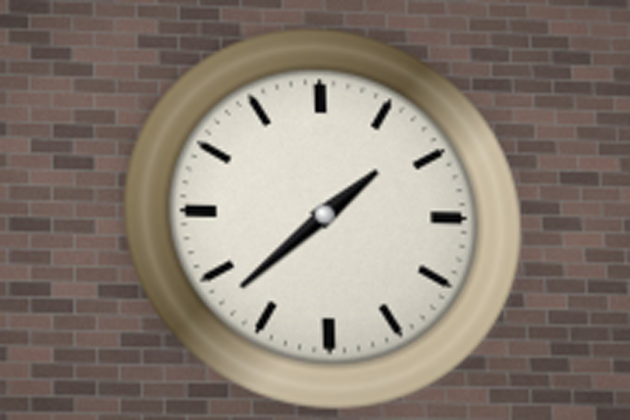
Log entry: 1,38
